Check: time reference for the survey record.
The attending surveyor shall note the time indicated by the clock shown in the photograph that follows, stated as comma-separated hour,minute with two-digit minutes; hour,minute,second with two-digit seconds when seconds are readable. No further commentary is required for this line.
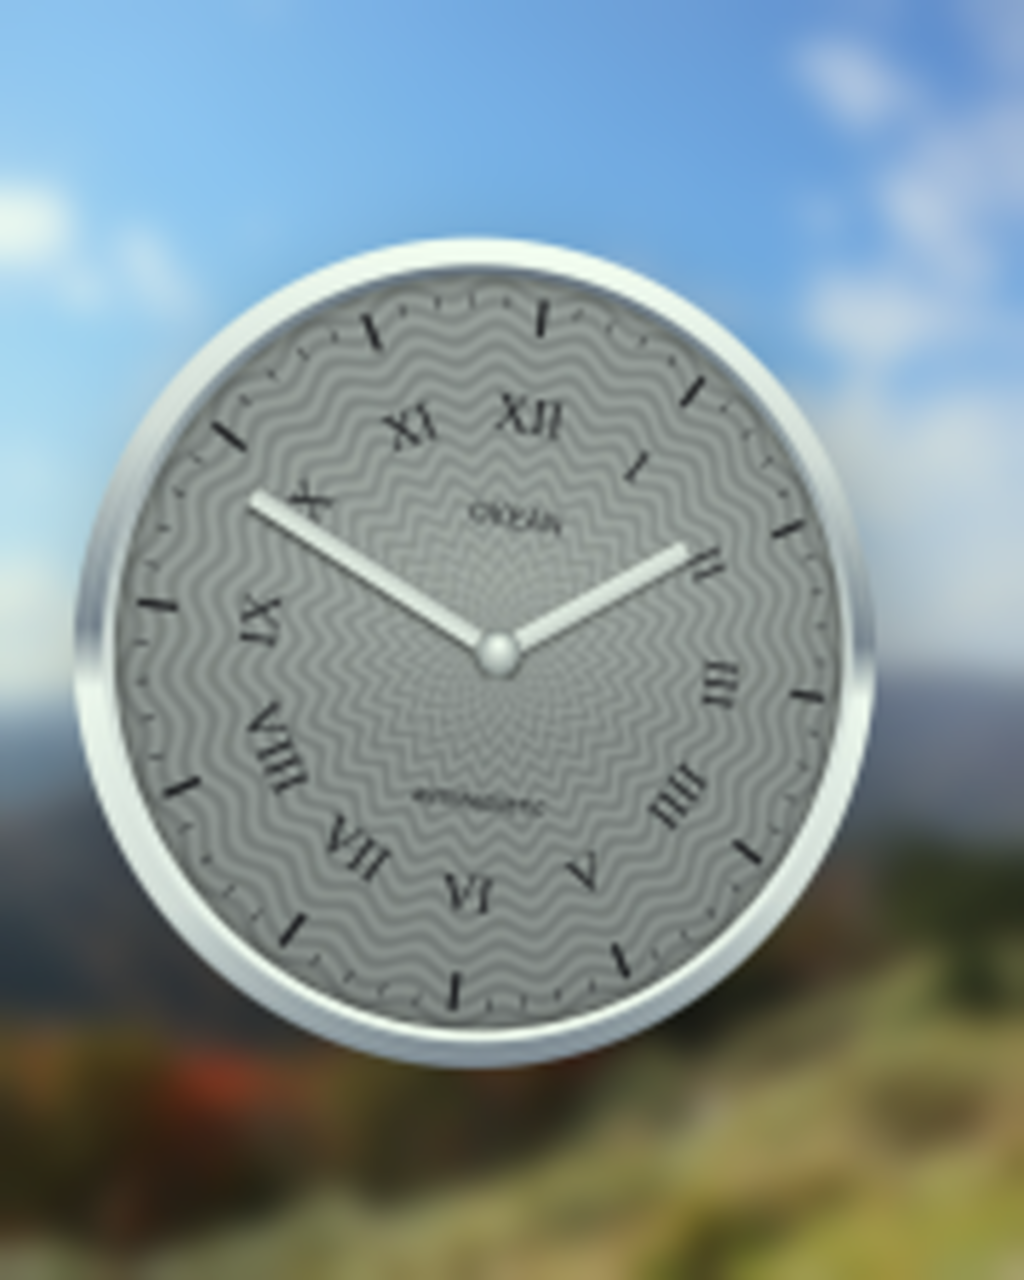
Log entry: 1,49
